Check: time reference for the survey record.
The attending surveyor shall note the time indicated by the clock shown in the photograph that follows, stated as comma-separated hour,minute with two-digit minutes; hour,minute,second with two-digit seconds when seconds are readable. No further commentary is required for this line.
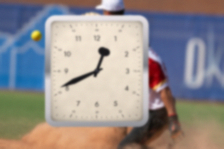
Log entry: 12,41
